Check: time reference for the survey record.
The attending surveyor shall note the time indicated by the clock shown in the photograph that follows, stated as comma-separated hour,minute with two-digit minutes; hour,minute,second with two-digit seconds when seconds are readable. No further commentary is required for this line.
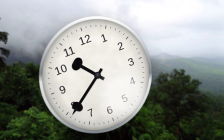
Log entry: 10,39
